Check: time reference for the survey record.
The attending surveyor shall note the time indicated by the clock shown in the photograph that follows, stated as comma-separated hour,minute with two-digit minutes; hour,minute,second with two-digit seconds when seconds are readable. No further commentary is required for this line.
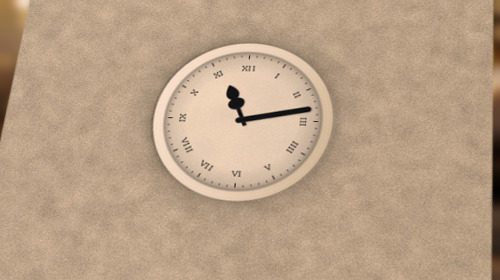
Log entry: 11,13
